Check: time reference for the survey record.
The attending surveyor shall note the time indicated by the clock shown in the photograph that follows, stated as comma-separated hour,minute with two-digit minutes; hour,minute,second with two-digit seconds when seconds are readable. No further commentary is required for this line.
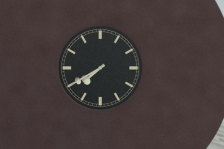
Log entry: 7,40
